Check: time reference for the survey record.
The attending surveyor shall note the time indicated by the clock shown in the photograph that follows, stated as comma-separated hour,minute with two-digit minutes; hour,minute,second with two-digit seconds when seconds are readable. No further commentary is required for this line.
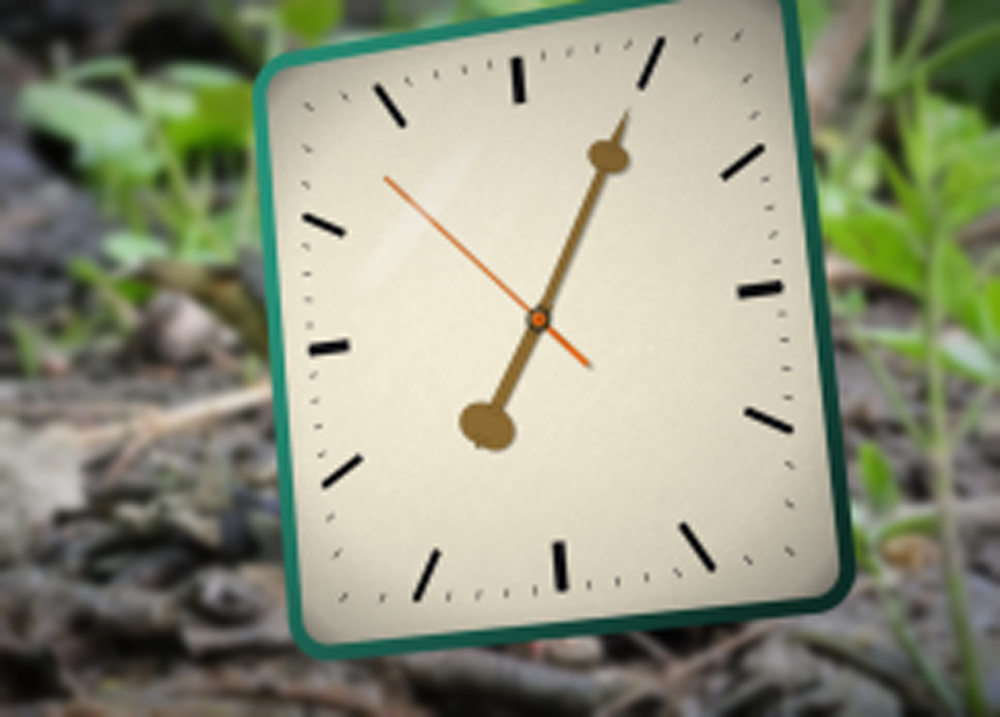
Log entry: 7,04,53
